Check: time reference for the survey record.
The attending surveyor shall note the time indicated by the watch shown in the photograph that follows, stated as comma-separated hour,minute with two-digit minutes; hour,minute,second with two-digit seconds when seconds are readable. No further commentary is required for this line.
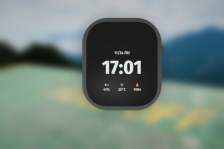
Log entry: 17,01
